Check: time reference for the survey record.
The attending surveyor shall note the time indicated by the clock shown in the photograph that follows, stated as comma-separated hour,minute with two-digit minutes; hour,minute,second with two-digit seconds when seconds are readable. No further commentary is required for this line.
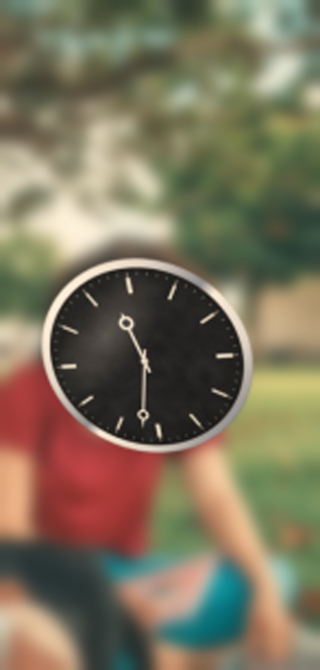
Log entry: 11,32
